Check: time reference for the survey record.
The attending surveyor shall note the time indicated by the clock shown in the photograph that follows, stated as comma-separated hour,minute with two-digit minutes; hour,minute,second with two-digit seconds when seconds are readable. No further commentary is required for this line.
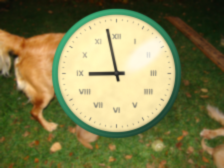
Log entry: 8,58
